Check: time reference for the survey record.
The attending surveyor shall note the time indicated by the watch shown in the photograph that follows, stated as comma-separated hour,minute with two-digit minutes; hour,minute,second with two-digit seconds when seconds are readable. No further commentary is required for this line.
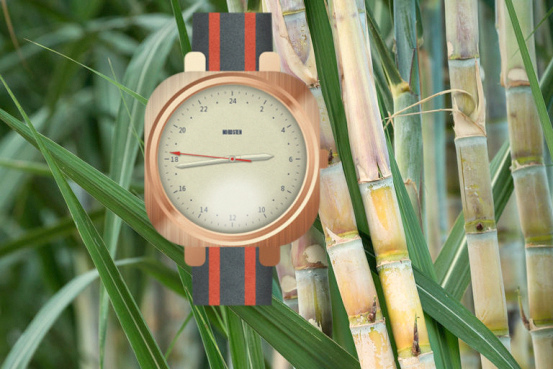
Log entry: 5,43,46
